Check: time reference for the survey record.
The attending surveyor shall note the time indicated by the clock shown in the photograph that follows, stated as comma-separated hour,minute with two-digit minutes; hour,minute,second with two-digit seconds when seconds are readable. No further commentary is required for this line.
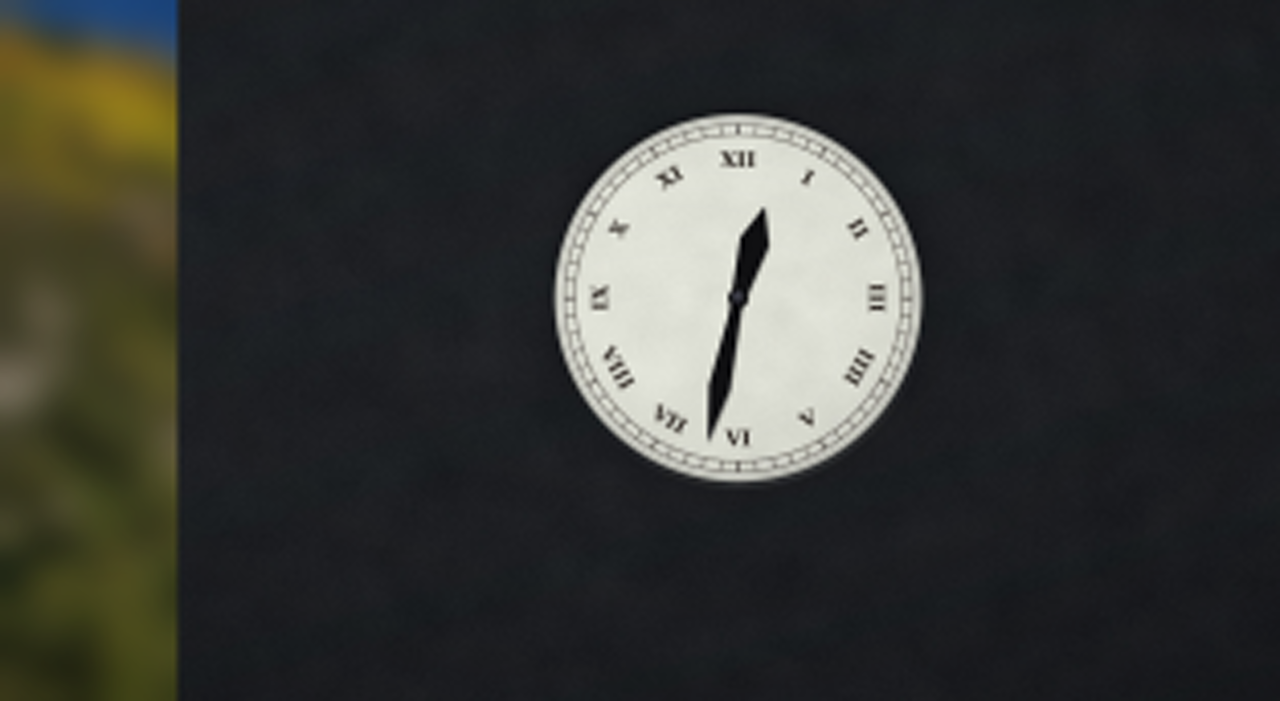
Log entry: 12,32
